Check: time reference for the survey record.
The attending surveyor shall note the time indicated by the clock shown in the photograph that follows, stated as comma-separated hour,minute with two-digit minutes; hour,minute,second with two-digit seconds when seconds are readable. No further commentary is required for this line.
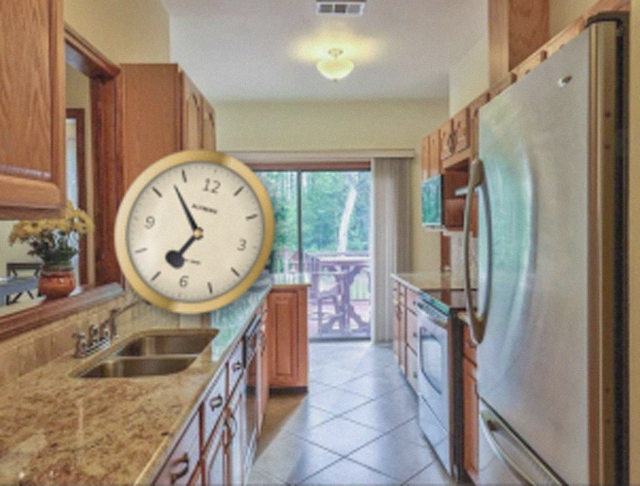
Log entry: 6,53
